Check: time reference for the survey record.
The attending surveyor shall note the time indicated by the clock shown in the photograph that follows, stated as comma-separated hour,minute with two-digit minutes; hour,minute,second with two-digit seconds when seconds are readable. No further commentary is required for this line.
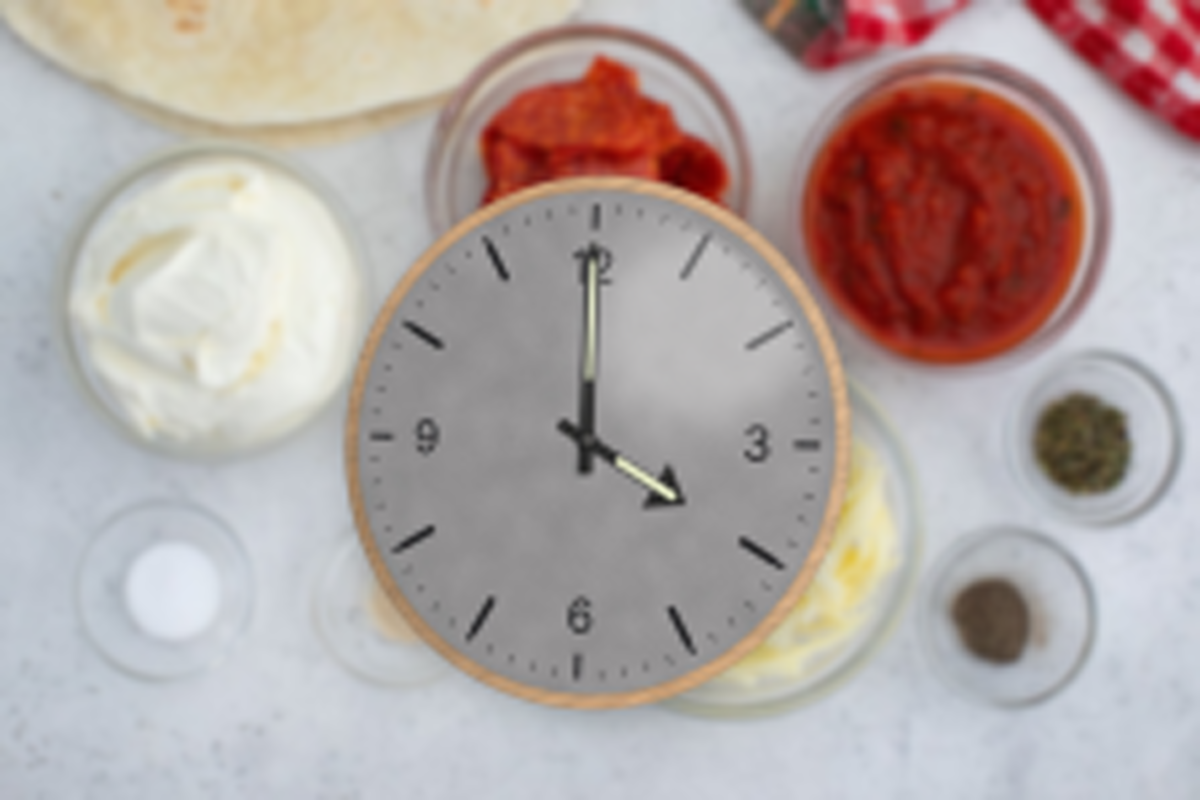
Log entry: 4,00
